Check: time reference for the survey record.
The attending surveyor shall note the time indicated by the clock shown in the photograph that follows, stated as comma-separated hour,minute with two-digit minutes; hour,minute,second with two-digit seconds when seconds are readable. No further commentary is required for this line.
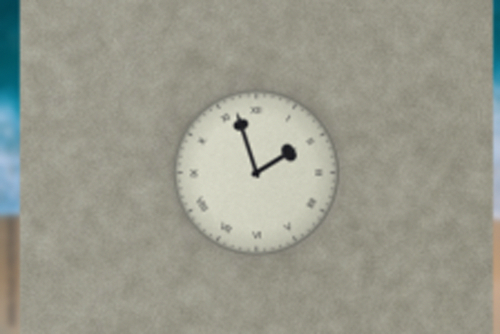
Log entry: 1,57
